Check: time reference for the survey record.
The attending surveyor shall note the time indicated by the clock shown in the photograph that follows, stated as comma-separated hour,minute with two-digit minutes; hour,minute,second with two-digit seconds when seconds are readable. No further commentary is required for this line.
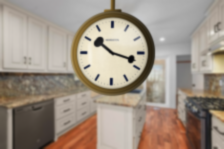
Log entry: 10,18
